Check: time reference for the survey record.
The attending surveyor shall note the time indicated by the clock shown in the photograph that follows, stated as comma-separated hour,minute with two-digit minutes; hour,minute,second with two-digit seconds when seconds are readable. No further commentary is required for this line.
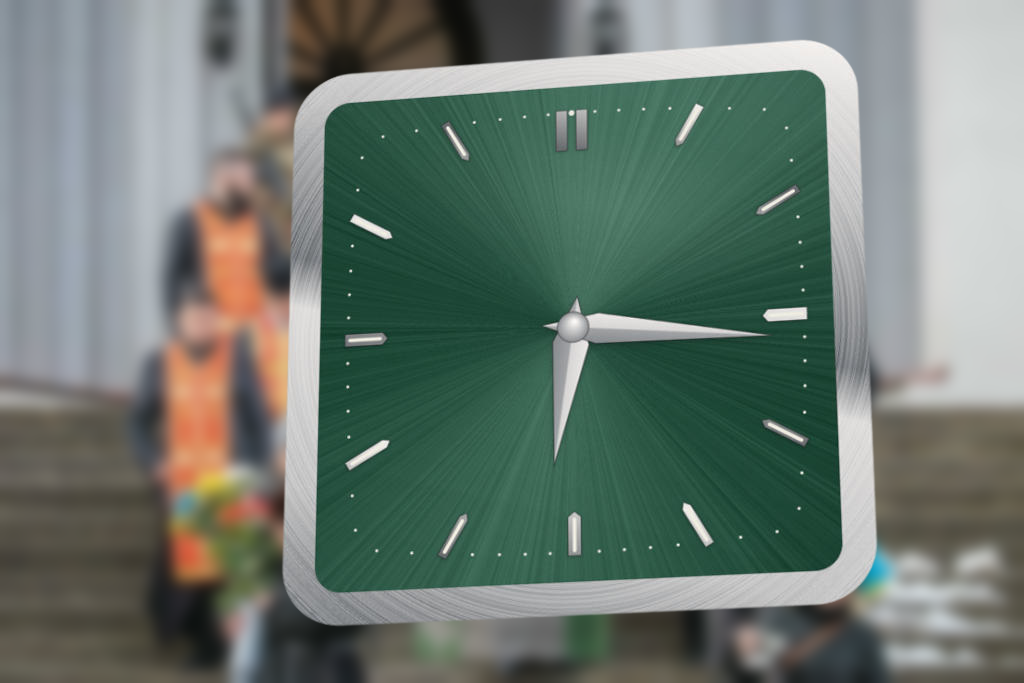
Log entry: 6,16
